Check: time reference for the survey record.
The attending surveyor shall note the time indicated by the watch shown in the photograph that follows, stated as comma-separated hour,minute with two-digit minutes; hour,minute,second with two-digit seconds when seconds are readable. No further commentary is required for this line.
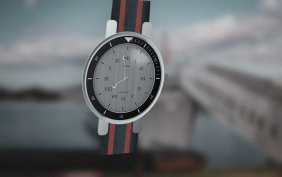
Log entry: 7,59
